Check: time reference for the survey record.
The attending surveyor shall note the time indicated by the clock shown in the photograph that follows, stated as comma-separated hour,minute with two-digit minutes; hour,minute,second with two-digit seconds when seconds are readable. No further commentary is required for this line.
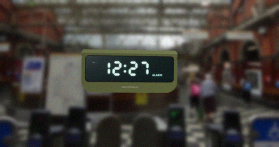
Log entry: 12,27
